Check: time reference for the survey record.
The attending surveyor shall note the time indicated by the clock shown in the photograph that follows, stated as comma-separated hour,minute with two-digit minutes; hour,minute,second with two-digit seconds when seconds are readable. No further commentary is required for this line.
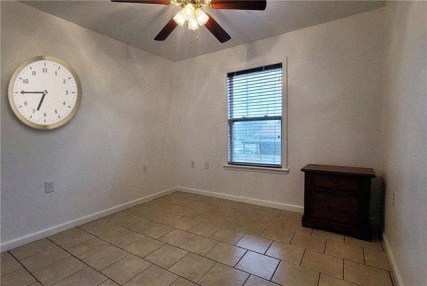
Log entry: 6,45
